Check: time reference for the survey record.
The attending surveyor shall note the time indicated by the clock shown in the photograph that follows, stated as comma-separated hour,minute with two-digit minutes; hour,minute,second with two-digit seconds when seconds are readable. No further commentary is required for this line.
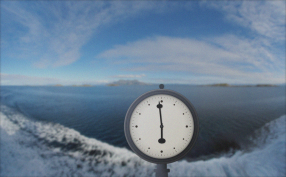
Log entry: 5,59
